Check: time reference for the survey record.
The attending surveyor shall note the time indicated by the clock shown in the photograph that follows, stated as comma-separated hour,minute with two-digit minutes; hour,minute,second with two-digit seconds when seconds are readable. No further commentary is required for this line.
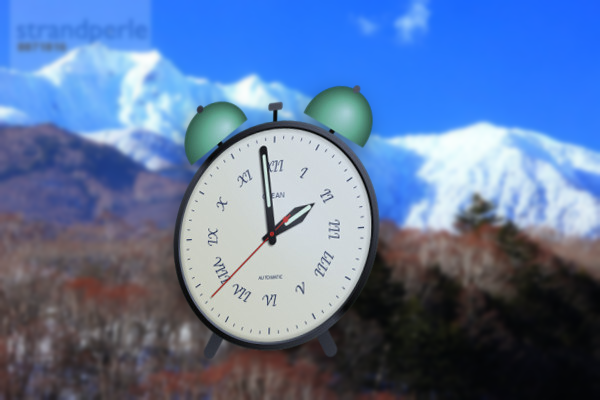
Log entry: 1,58,38
